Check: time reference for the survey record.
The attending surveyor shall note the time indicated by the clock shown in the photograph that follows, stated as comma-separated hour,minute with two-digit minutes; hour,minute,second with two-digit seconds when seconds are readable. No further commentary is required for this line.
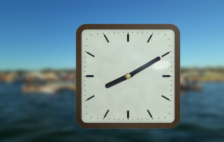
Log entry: 8,10
